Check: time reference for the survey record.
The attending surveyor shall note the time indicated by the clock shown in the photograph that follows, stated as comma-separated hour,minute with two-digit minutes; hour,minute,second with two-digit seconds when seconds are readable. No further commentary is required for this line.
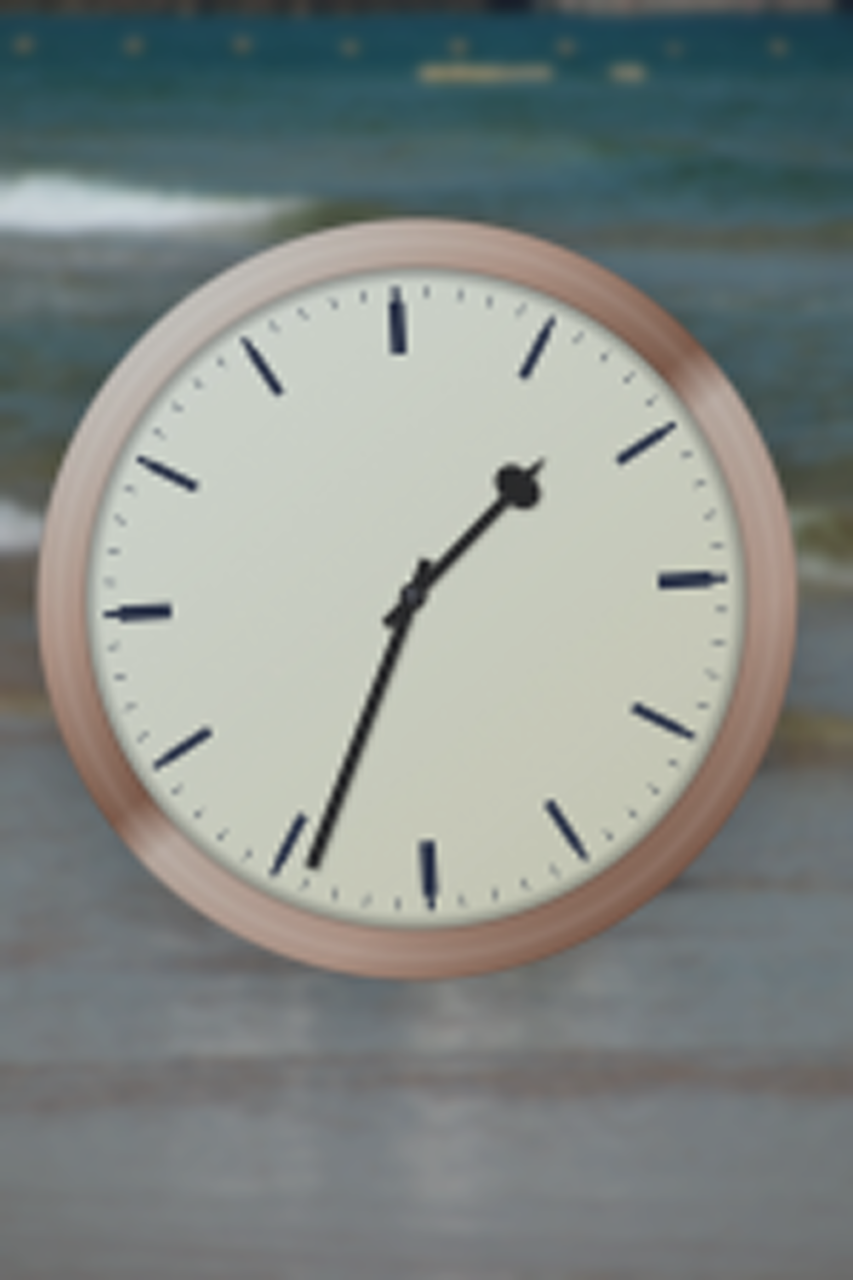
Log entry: 1,34
